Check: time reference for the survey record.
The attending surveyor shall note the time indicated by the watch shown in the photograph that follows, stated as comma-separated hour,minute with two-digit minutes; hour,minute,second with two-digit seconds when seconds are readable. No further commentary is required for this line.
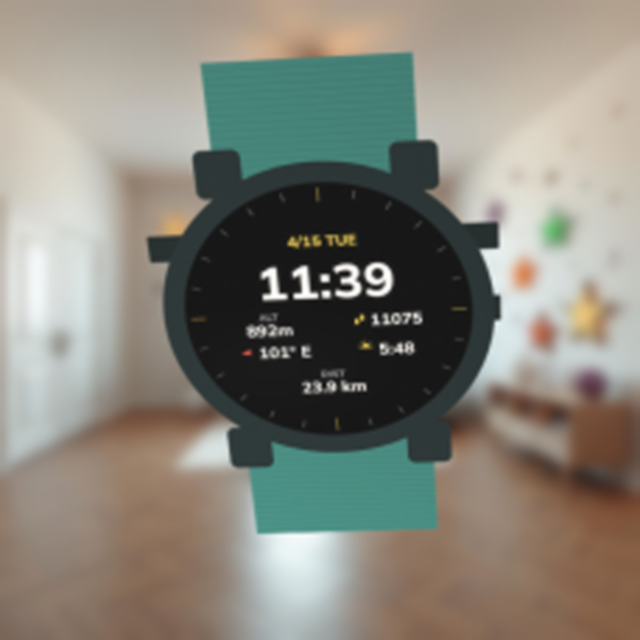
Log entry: 11,39
